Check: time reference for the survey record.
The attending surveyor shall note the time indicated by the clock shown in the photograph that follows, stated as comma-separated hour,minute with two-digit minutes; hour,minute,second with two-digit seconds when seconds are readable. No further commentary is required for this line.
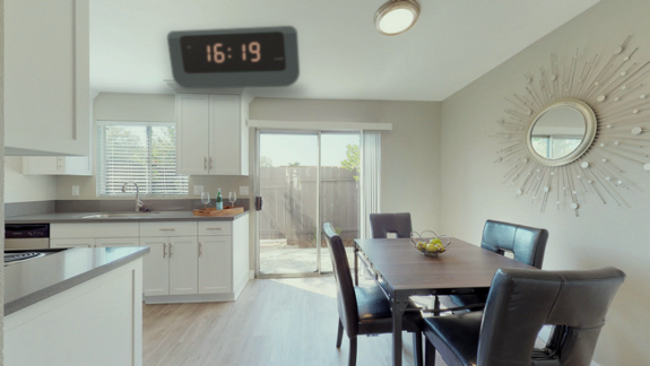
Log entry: 16,19
